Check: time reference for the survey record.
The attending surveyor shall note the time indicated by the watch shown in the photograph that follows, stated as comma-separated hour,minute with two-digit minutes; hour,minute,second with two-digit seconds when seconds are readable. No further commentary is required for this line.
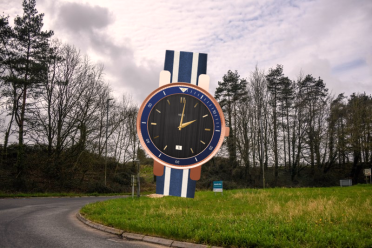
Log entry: 2,01
